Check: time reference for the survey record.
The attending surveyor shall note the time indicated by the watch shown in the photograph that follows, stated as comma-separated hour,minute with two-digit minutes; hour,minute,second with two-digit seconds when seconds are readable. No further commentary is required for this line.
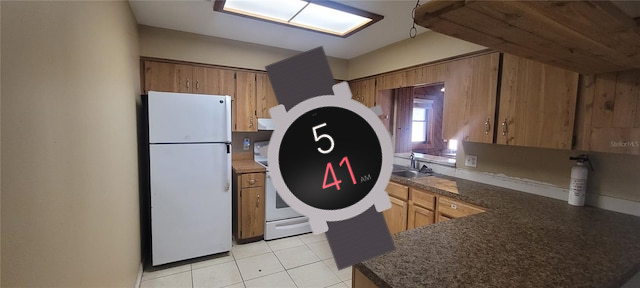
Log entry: 5,41
